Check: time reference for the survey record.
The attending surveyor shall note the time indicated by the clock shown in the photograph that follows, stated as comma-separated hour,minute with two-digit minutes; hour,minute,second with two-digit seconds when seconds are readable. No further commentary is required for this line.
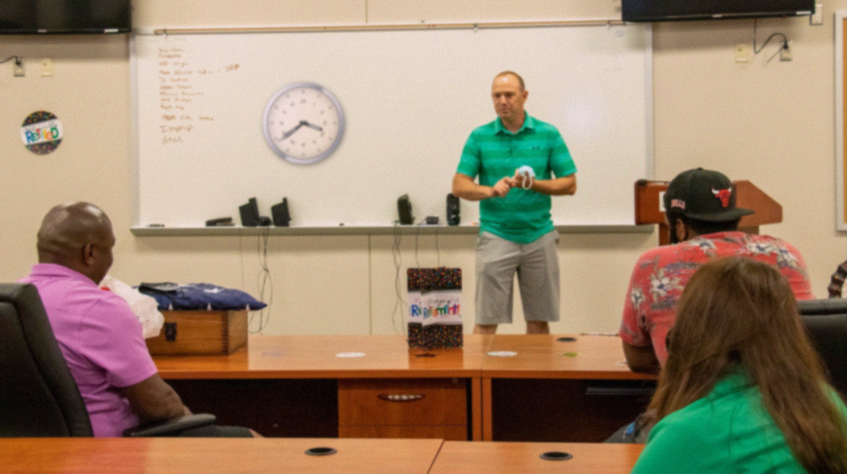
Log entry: 3,39
